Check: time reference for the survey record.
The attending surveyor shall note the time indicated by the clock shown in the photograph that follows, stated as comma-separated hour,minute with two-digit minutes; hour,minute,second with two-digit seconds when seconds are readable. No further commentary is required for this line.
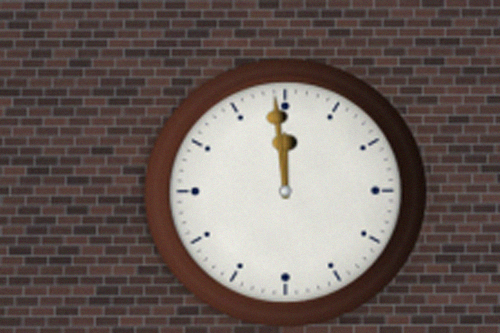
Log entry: 11,59
